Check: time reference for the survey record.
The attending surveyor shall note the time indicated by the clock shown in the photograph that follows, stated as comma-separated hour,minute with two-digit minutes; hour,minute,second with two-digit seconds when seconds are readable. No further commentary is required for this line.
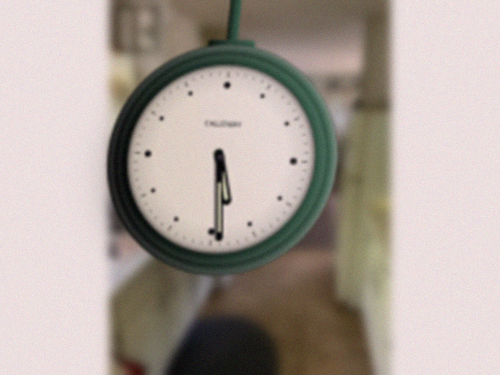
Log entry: 5,29
